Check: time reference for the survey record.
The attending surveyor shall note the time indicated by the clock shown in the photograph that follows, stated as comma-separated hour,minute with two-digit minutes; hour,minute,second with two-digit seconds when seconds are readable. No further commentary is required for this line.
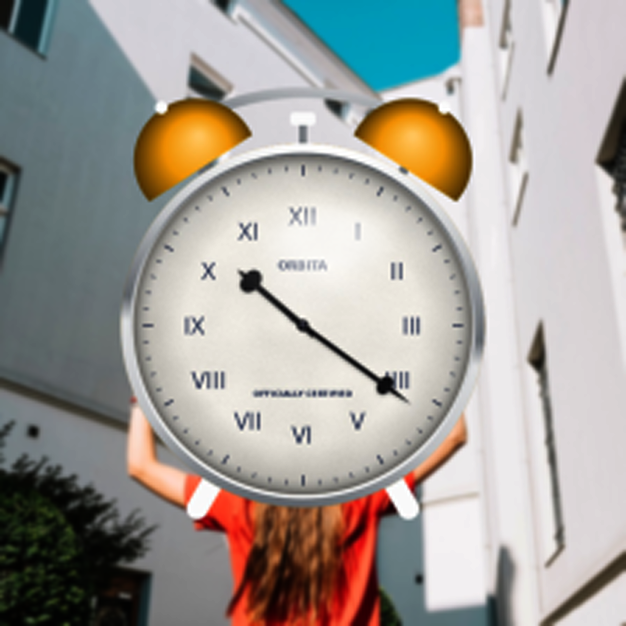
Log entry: 10,21
